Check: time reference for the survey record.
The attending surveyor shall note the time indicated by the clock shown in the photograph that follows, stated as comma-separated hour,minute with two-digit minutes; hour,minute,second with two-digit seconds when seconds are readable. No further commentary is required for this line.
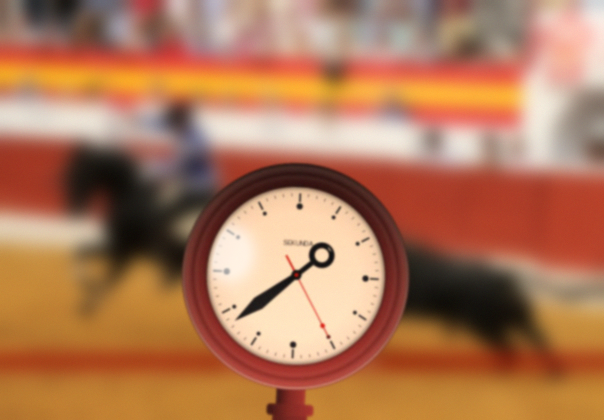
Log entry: 1,38,25
